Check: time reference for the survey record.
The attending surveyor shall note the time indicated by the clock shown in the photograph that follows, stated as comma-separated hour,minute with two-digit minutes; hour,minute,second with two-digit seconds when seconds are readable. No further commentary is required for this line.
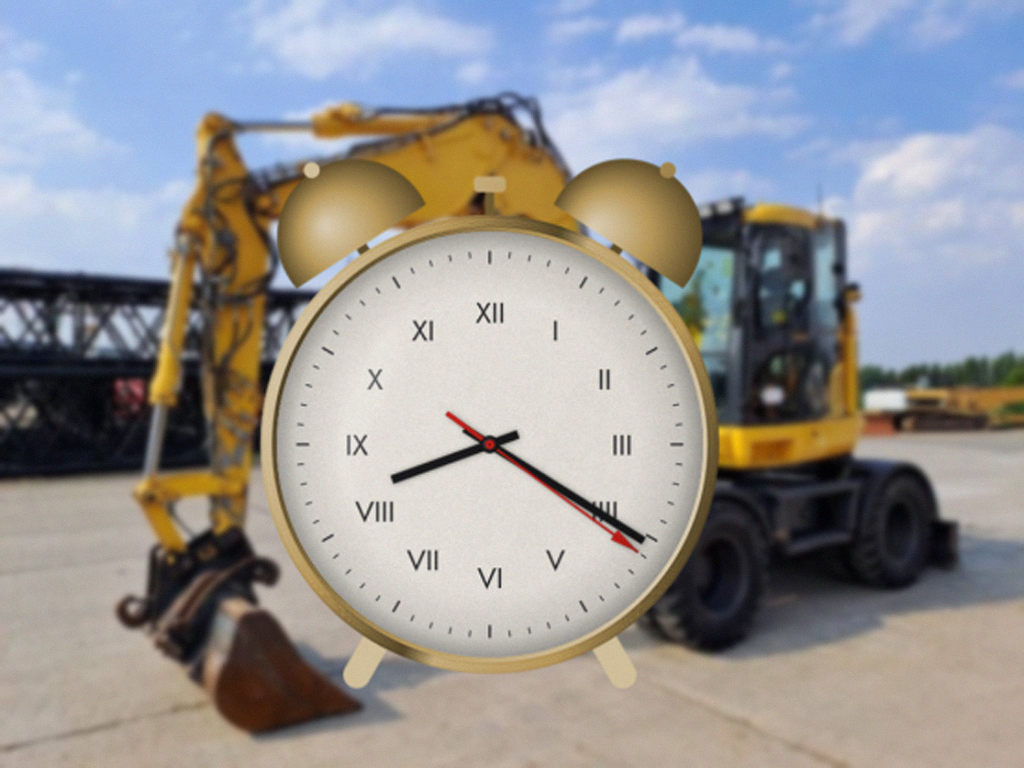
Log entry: 8,20,21
